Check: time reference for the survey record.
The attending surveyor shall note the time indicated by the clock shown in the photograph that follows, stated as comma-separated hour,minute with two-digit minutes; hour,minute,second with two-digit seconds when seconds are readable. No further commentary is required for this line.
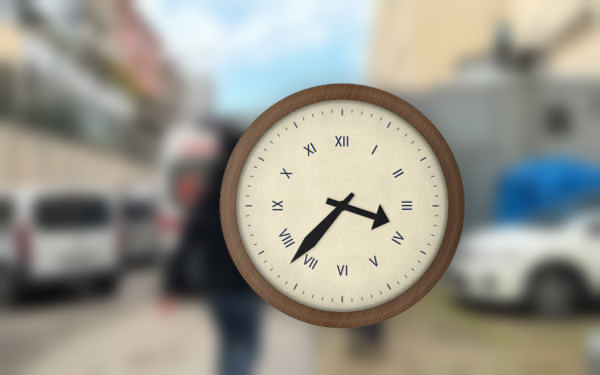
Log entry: 3,37
